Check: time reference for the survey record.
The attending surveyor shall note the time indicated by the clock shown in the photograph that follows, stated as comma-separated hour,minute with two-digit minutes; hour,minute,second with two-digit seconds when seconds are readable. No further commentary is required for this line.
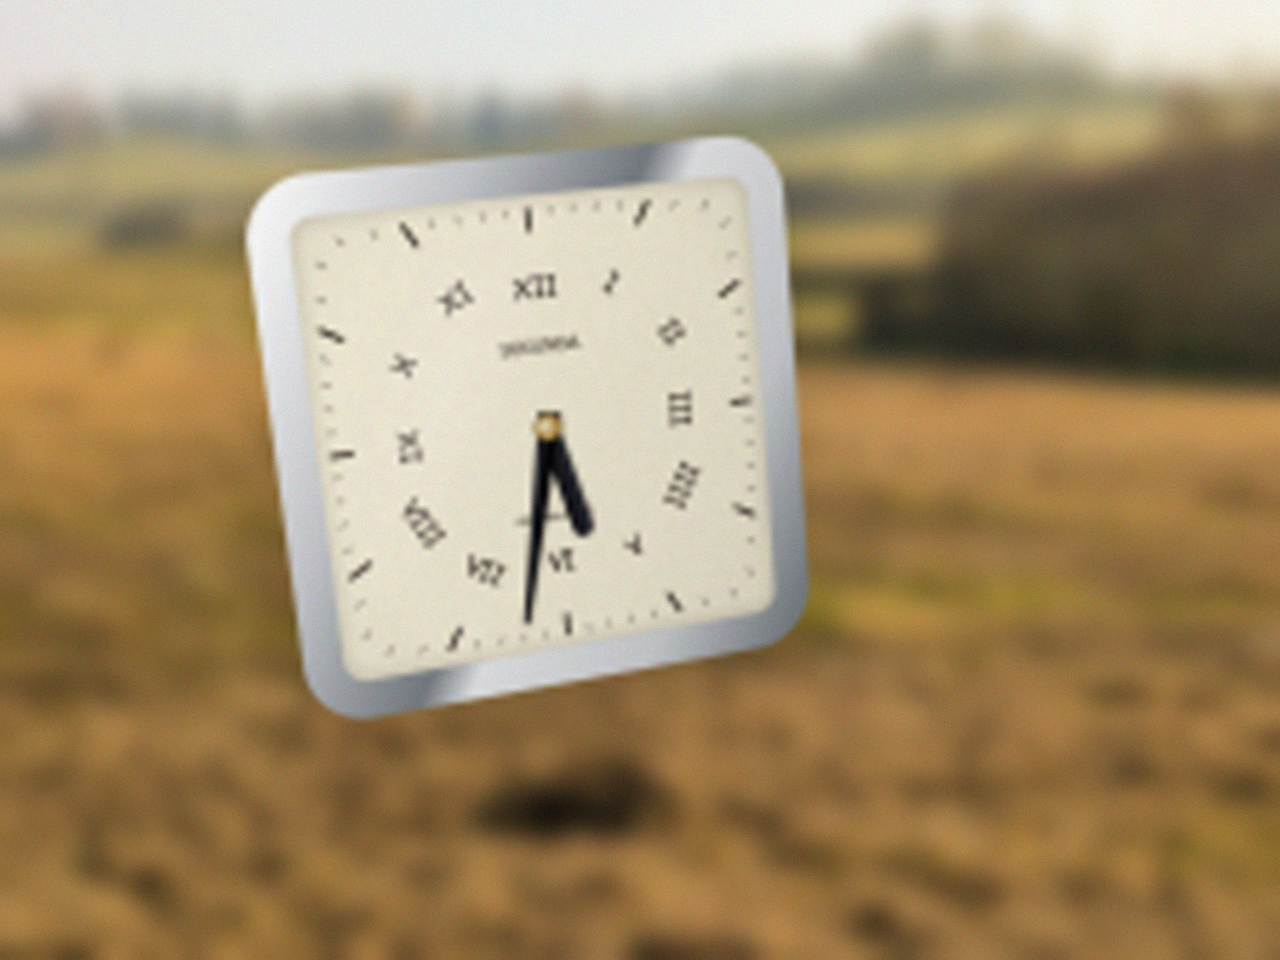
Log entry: 5,32
